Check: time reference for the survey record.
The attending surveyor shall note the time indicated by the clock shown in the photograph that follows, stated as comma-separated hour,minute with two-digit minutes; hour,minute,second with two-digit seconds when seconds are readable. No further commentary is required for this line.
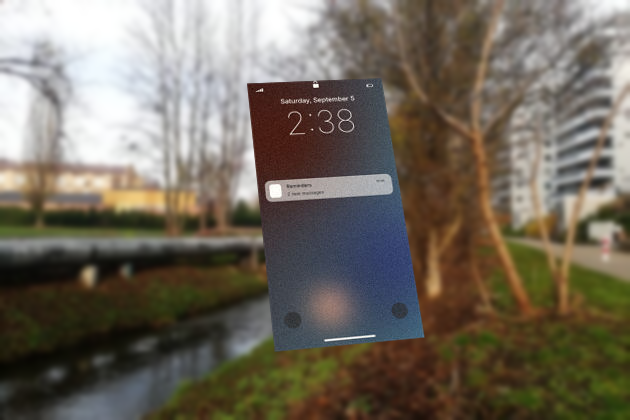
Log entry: 2,38
